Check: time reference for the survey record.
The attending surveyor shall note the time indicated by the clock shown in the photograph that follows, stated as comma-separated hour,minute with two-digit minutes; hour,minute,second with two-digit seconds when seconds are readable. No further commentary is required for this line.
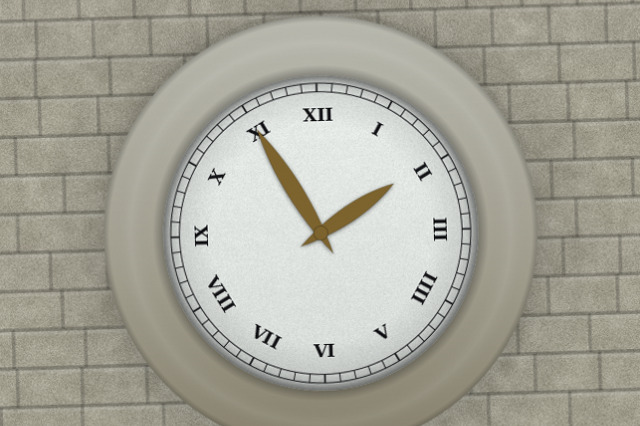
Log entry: 1,55
